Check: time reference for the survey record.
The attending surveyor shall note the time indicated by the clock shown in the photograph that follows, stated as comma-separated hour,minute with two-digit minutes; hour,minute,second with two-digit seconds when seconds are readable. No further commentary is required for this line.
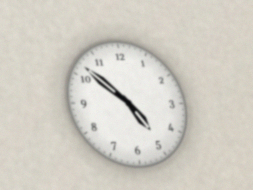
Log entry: 4,52
